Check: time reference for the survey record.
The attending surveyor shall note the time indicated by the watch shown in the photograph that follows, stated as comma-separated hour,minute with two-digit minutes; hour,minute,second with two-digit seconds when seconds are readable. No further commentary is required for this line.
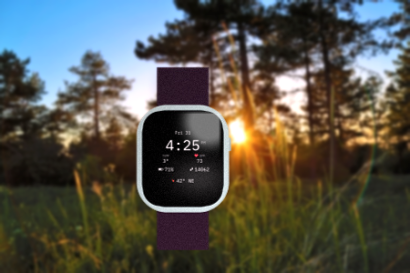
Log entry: 4,25
